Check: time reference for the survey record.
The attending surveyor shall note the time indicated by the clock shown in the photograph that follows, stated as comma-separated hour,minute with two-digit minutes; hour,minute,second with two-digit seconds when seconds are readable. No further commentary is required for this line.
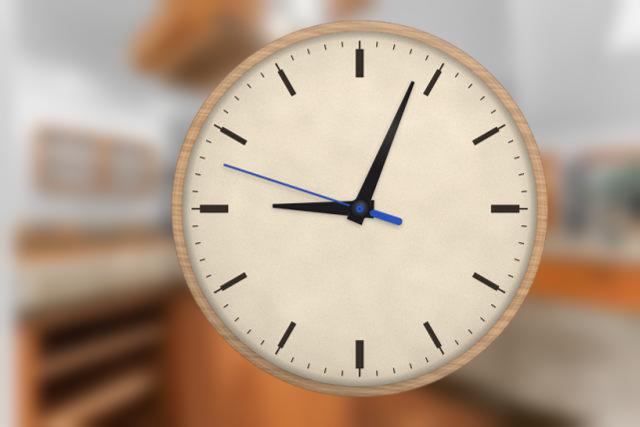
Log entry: 9,03,48
